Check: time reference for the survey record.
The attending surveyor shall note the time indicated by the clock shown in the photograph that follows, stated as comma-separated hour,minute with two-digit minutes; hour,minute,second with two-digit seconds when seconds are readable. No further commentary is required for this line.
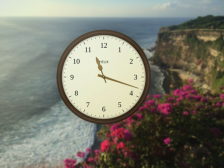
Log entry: 11,18
